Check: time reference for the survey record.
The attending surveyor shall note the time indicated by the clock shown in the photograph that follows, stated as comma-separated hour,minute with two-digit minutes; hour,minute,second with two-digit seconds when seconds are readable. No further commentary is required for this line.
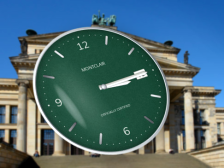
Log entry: 3,15
